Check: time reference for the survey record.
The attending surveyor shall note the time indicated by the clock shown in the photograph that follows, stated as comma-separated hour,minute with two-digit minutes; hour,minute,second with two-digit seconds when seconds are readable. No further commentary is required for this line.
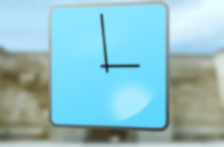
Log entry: 2,59
